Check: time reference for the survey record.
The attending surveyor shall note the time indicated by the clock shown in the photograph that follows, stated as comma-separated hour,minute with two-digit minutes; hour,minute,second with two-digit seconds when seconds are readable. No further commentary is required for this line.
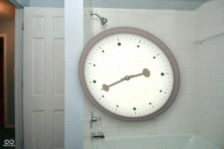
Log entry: 2,42
